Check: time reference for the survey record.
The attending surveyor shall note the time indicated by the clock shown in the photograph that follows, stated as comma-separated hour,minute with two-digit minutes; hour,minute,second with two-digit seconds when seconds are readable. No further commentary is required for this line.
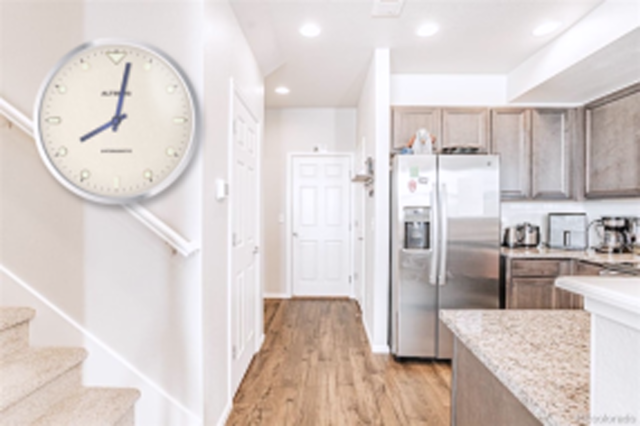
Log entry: 8,02
